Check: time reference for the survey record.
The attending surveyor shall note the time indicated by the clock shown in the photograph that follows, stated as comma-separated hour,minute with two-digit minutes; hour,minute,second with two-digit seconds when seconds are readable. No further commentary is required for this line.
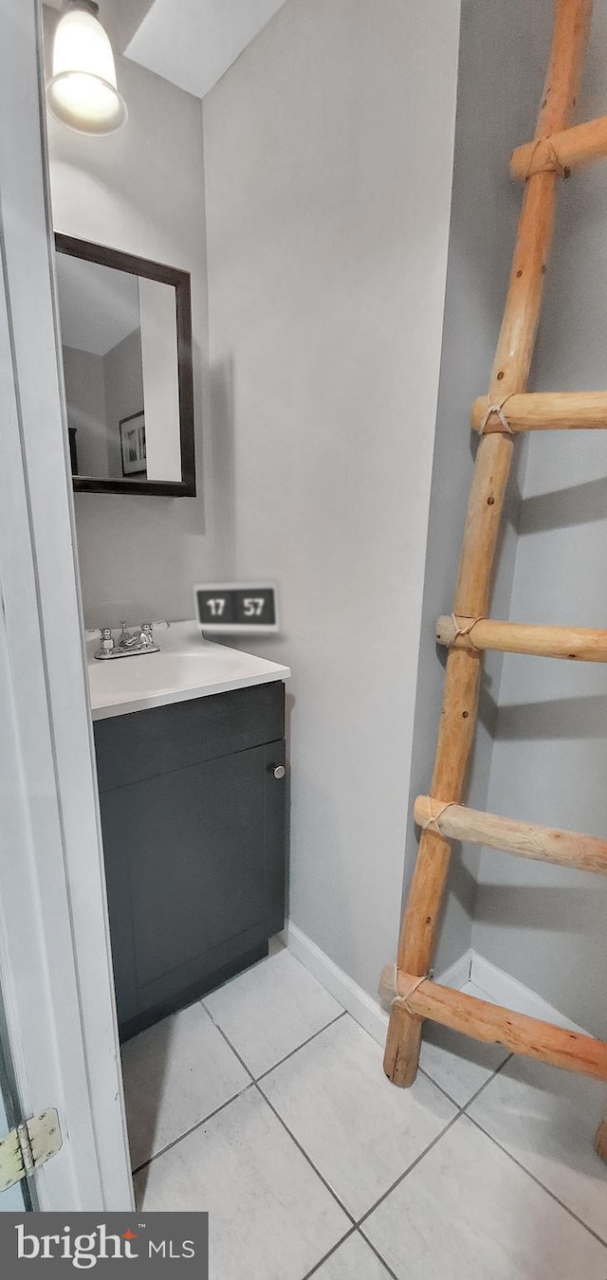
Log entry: 17,57
